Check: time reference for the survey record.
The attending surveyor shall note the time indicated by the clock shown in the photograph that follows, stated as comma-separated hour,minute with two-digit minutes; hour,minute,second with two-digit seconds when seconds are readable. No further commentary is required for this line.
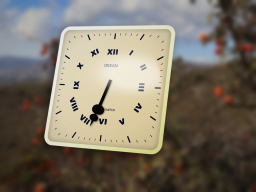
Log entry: 6,33
